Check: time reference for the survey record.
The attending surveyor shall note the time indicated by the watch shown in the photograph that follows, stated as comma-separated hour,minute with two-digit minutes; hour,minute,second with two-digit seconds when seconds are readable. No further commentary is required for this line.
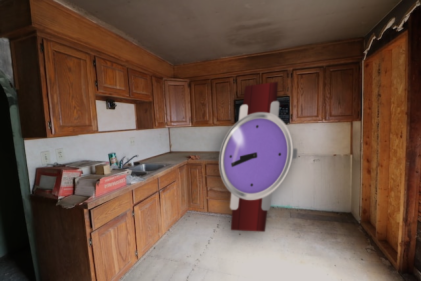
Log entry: 8,42
